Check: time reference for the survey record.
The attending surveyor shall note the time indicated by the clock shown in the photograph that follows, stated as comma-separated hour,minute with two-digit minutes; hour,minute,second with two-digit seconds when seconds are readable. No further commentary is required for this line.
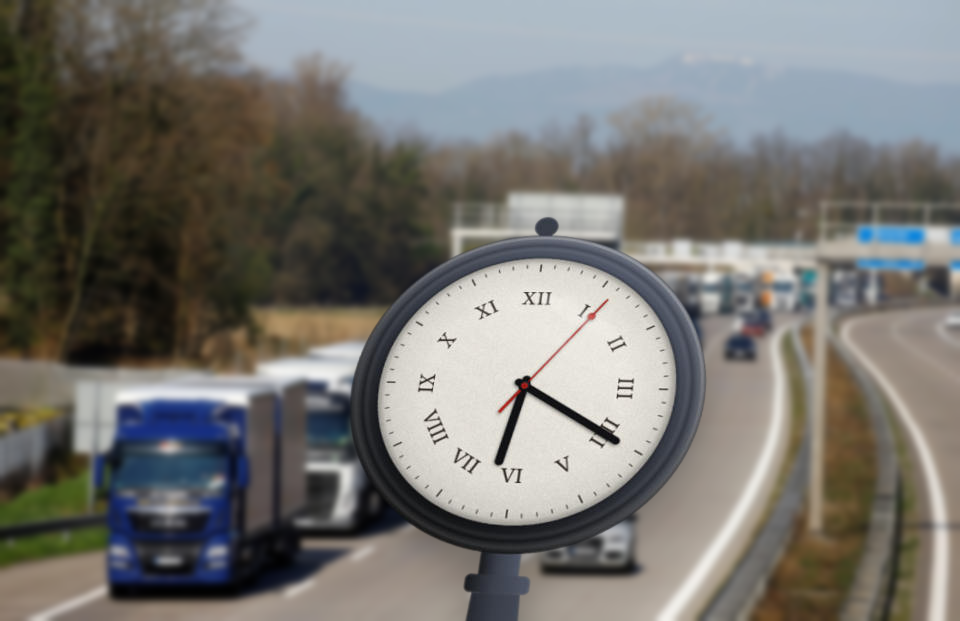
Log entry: 6,20,06
